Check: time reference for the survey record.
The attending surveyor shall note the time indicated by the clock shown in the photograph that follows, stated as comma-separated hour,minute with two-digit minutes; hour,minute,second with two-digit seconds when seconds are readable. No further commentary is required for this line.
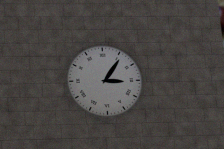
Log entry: 3,06
